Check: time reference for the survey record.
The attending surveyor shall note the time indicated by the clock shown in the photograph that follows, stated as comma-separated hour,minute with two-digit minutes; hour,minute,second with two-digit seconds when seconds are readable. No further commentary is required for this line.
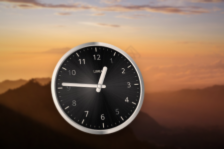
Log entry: 12,46
